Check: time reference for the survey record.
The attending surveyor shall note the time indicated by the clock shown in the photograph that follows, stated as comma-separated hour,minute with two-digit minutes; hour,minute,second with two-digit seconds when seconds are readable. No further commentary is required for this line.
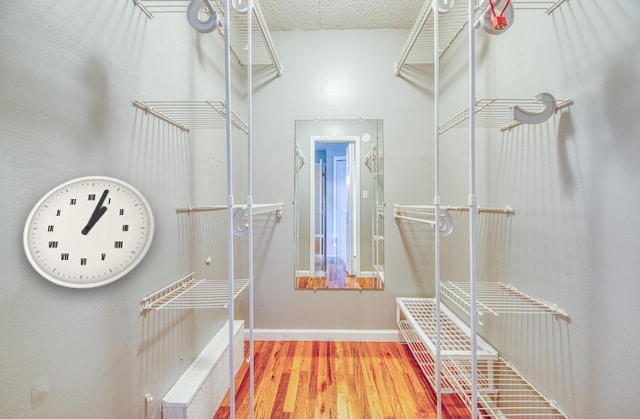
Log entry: 1,03
